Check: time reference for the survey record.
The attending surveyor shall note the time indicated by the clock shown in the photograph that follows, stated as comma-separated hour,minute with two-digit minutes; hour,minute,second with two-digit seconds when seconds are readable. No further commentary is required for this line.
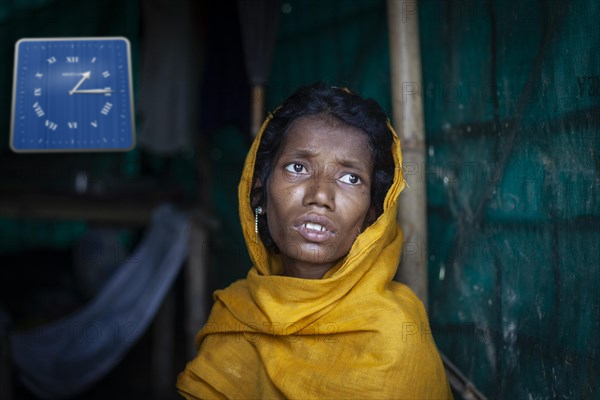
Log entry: 1,15
